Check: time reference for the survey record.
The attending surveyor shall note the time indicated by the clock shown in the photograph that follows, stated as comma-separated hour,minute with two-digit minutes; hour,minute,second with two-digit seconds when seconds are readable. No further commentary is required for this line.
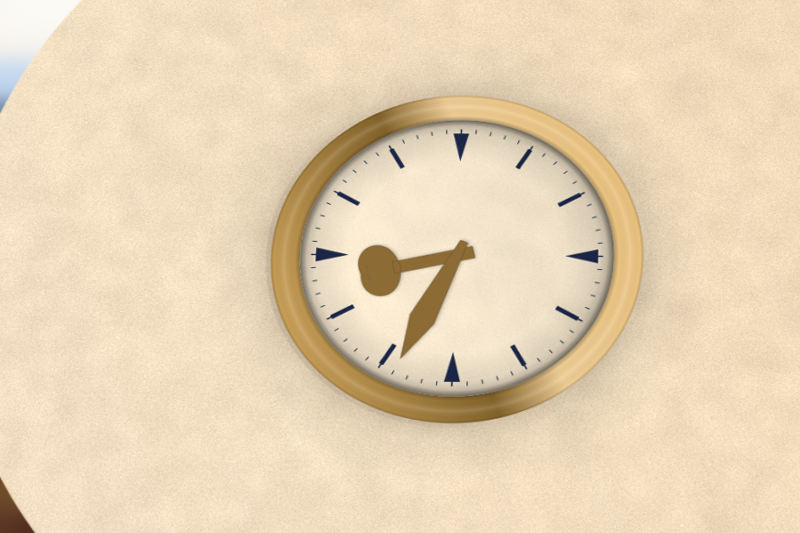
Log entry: 8,34
